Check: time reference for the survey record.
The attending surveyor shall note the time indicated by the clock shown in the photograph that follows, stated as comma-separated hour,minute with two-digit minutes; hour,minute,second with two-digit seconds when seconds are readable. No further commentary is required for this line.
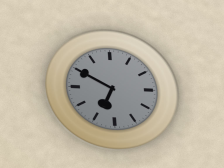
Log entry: 6,50
